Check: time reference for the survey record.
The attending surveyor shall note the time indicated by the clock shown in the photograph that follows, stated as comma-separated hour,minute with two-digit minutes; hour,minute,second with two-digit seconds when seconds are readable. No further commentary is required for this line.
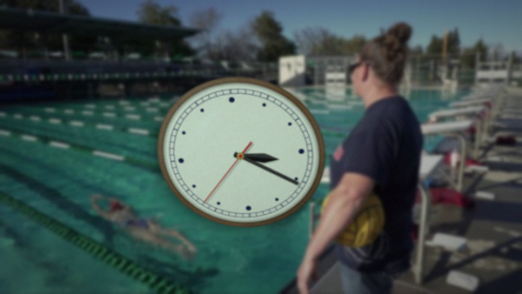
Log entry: 3,20,37
